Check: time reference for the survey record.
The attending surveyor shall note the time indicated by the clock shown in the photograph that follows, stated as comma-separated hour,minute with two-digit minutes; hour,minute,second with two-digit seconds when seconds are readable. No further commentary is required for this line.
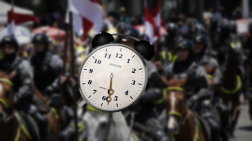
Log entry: 5,28
